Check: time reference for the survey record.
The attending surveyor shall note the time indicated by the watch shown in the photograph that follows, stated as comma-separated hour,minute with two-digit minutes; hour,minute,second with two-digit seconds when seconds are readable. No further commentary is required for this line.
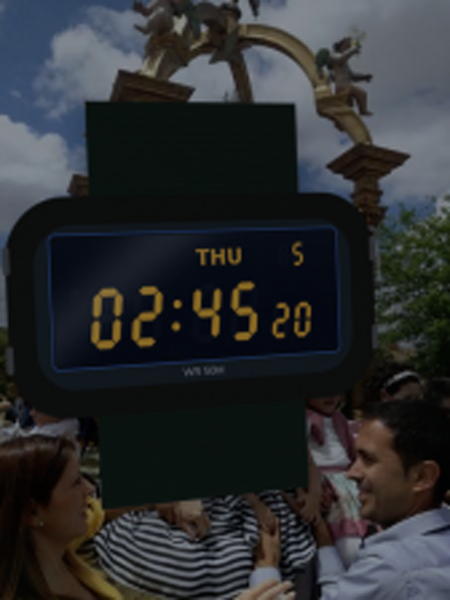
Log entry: 2,45,20
